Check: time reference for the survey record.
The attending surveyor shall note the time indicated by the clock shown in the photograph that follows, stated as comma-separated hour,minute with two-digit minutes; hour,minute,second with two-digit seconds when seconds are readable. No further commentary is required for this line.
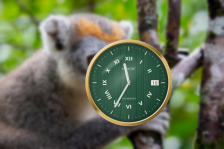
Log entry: 11,35
